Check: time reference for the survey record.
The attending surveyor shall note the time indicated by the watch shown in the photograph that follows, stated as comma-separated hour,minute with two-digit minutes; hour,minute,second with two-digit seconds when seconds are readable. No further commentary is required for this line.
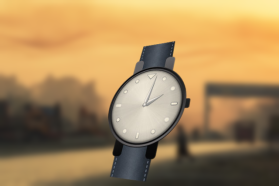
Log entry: 2,02
